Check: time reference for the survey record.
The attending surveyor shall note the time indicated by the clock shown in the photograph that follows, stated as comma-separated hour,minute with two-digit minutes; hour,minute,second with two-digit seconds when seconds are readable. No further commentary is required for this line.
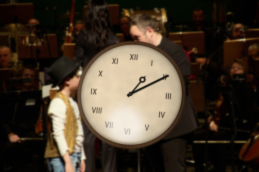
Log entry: 1,10
